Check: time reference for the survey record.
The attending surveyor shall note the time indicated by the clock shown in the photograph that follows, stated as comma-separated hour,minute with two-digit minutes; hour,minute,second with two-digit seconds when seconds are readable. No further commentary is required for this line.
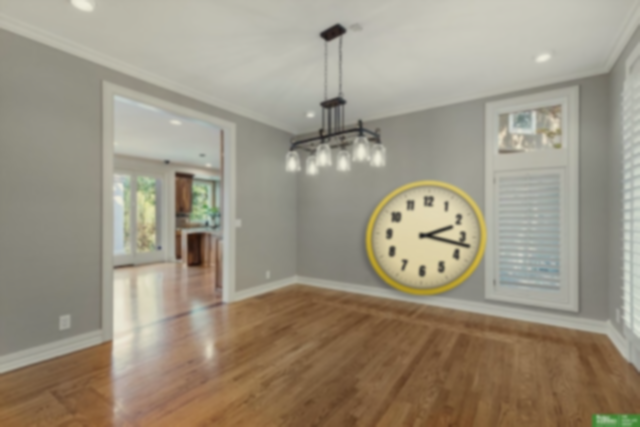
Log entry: 2,17
